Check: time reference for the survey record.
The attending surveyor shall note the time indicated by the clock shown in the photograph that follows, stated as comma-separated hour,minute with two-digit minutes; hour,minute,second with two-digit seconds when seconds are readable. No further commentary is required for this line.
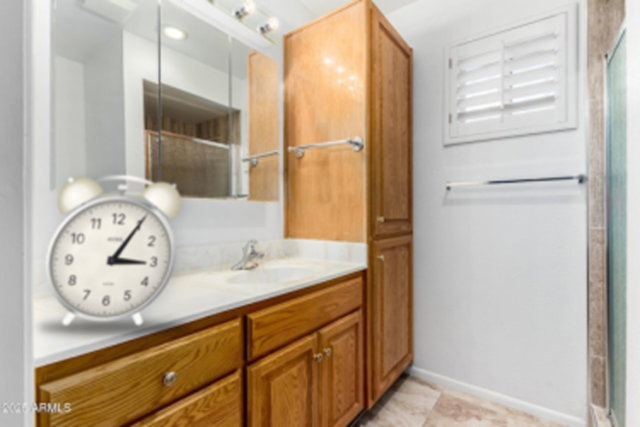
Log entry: 3,05
